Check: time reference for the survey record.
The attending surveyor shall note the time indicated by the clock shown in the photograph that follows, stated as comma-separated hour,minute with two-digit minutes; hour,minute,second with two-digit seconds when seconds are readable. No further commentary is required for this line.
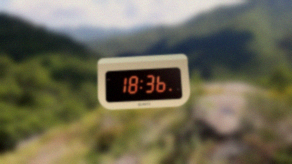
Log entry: 18,36
